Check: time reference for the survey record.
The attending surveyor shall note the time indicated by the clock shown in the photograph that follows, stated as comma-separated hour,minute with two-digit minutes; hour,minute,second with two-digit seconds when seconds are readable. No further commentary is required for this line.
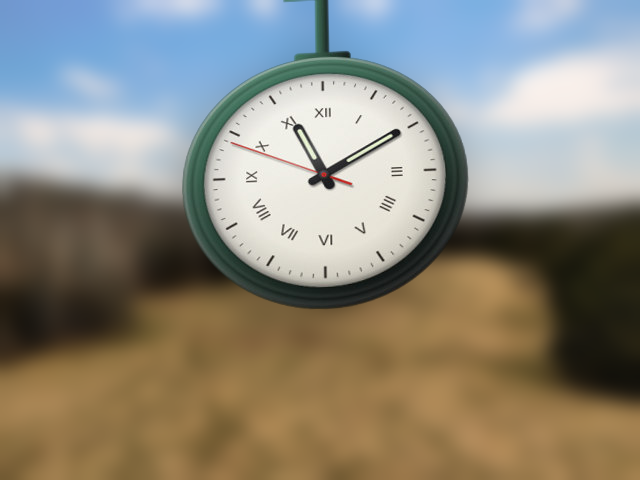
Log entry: 11,09,49
